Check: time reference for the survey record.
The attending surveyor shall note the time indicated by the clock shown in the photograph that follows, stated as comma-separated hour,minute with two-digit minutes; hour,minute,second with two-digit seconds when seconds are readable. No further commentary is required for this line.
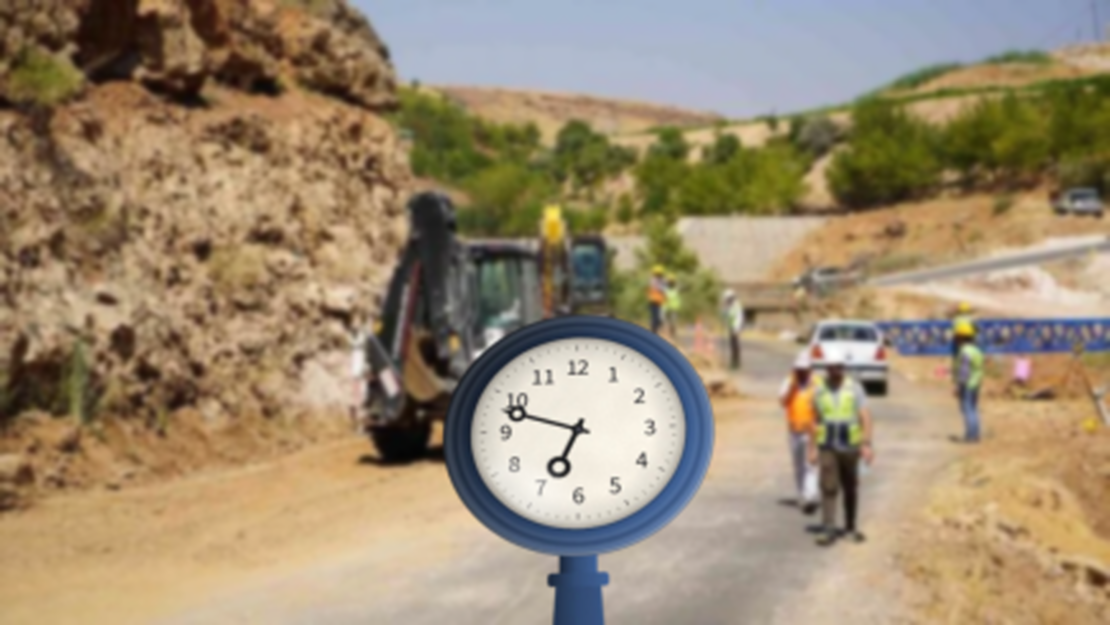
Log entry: 6,48
